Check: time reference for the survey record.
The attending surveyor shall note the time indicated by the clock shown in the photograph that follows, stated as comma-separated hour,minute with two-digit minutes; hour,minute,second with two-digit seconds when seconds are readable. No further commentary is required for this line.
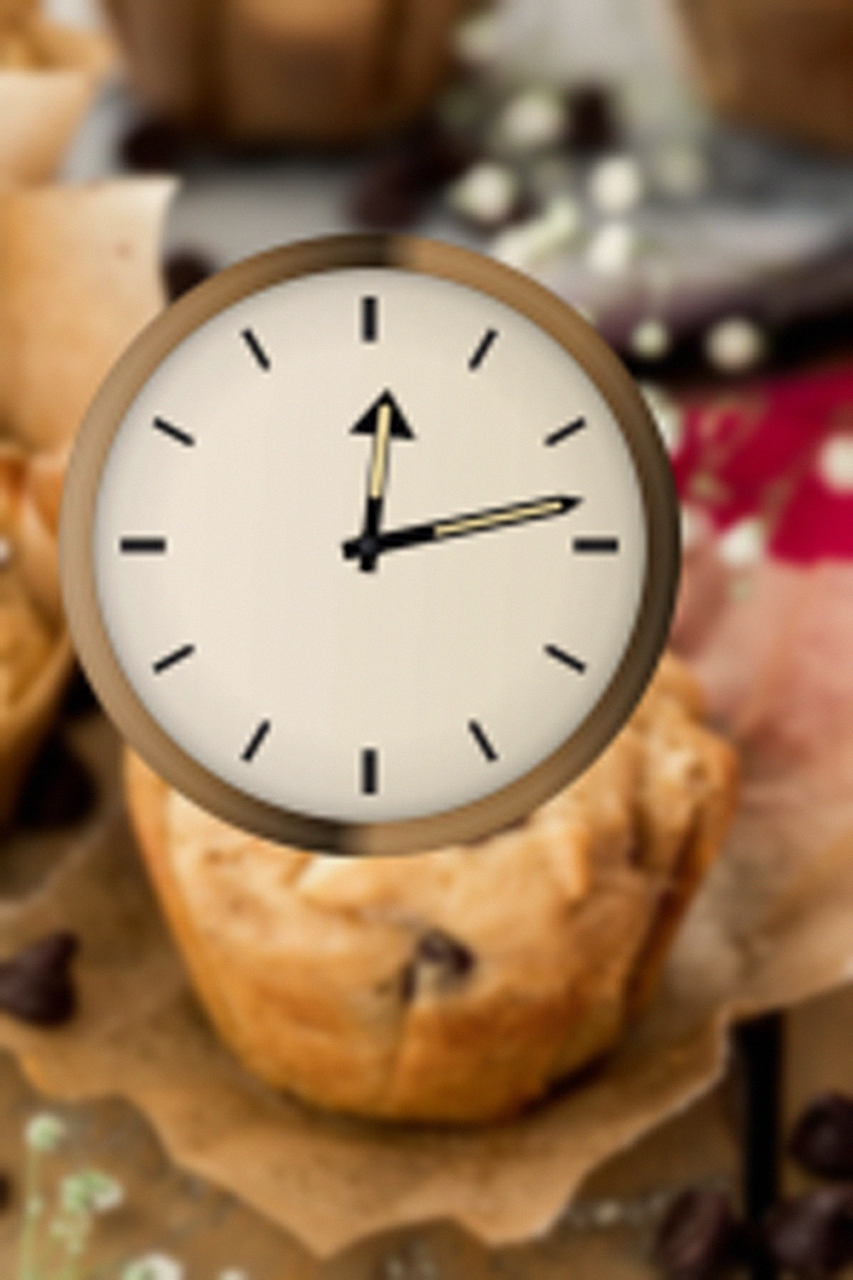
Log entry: 12,13
